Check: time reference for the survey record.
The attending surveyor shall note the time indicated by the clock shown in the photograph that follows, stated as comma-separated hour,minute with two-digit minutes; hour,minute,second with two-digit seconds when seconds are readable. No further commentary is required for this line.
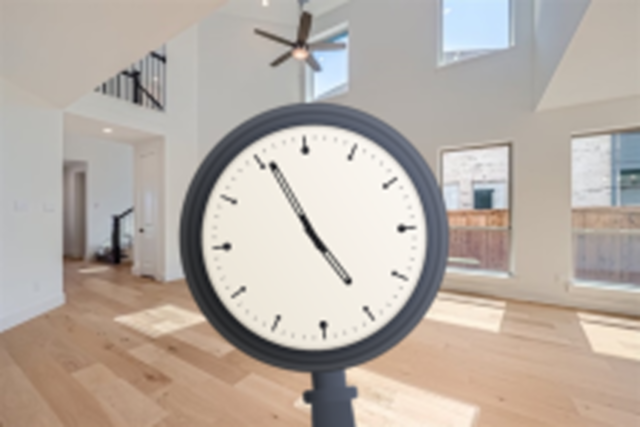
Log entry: 4,56
